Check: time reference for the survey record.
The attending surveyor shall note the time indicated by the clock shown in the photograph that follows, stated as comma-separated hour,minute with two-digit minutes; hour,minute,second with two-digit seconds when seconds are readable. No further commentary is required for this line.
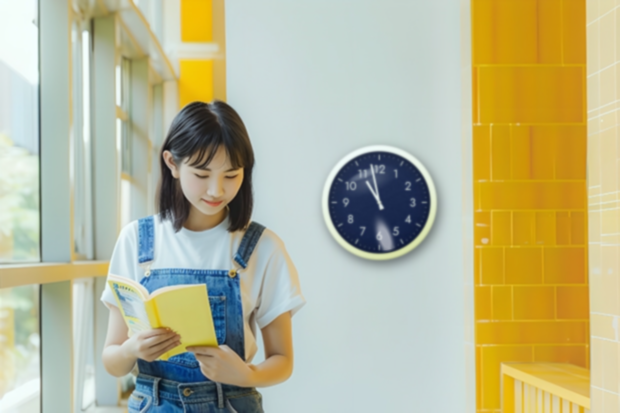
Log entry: 10,58
